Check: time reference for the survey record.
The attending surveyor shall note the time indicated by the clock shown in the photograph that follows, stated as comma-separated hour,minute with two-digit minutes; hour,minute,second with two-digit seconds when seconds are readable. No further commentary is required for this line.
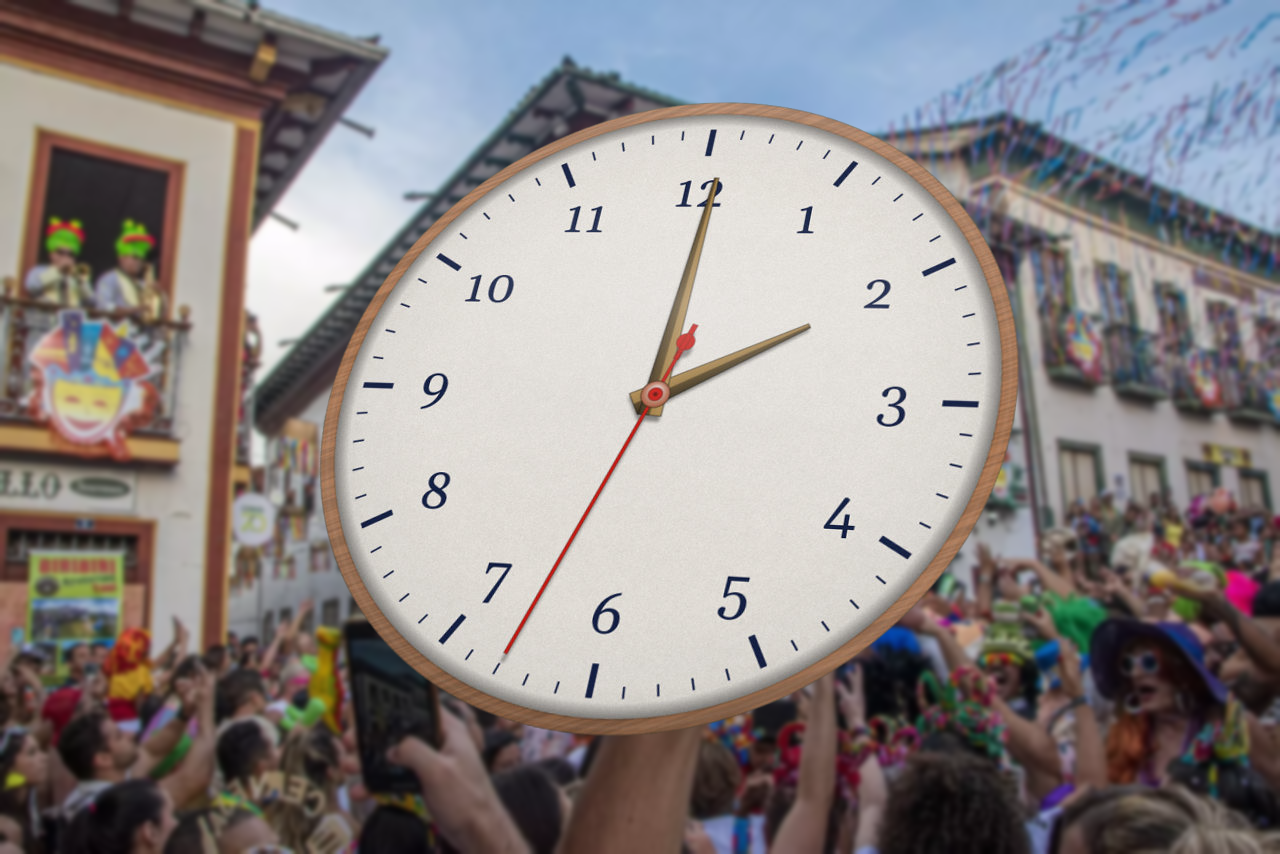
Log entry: 2,00,33
